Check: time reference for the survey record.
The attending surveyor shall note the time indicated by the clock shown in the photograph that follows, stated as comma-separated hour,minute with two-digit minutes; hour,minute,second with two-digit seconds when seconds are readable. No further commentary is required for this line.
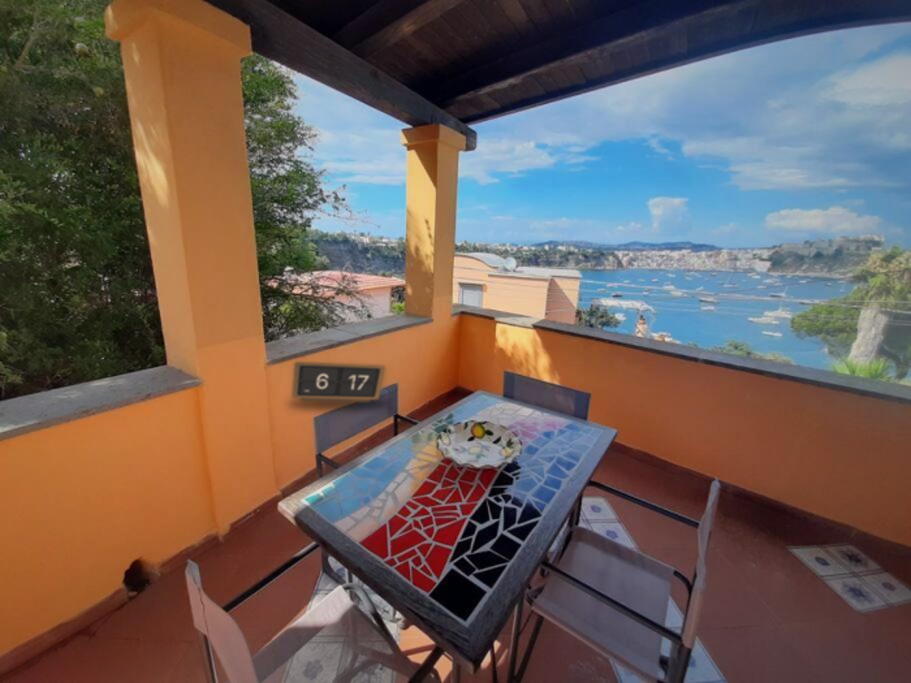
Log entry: 6,17
